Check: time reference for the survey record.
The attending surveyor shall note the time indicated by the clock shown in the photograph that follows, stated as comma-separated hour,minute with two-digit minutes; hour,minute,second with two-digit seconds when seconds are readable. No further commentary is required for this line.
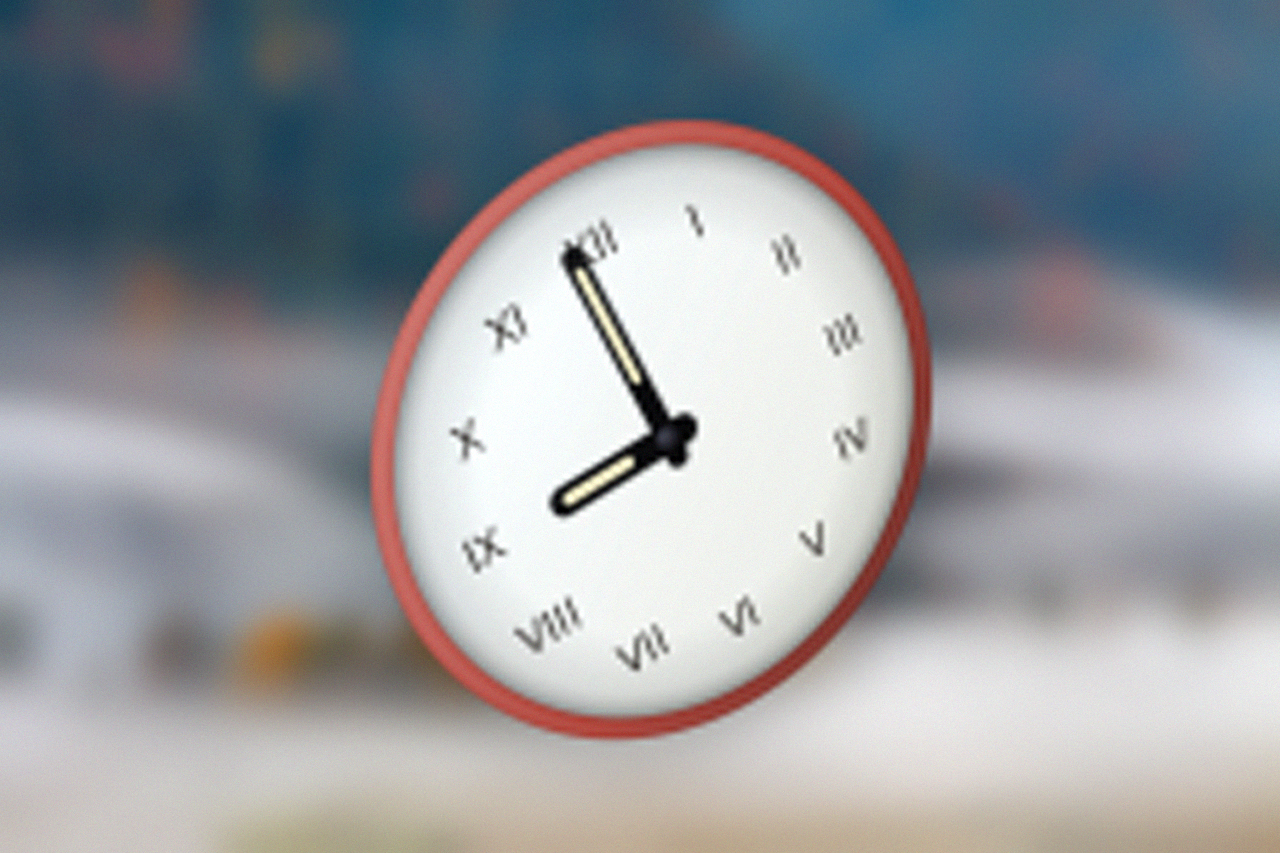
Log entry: 8,59
